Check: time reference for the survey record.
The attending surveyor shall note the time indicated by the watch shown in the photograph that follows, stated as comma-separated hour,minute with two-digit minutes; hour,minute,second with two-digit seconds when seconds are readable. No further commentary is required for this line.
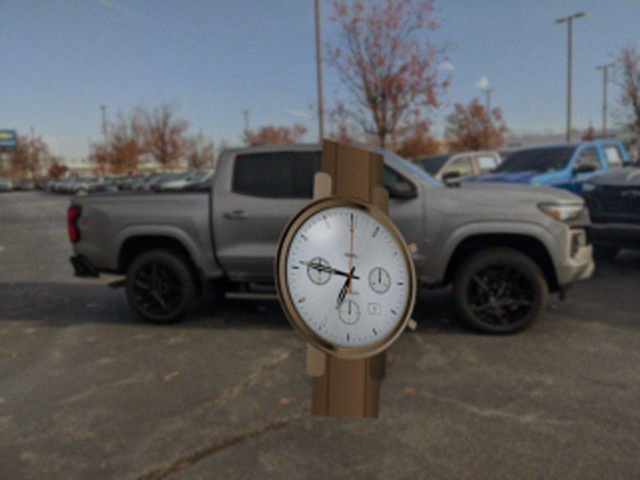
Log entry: 6,46
